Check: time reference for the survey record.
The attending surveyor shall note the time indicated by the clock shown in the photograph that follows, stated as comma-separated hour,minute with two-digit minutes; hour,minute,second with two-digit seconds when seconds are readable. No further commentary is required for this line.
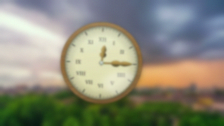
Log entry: 12,15
